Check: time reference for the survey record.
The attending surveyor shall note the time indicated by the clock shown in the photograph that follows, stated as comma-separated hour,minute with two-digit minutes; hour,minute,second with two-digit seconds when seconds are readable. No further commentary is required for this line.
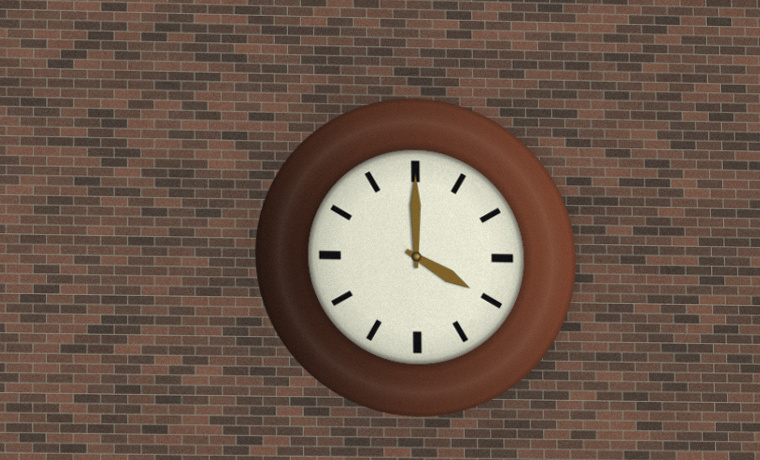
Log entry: 4,00
